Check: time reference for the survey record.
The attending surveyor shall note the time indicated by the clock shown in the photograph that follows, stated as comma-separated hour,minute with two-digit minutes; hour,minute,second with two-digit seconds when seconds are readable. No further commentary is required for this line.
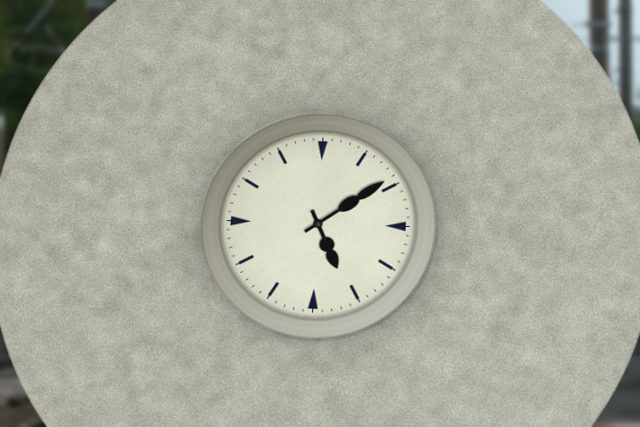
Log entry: 5,09
